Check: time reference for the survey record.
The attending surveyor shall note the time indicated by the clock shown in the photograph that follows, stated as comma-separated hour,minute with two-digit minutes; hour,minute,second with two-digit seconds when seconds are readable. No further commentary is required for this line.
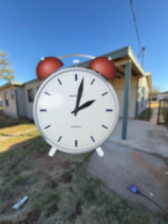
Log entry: 2,02
